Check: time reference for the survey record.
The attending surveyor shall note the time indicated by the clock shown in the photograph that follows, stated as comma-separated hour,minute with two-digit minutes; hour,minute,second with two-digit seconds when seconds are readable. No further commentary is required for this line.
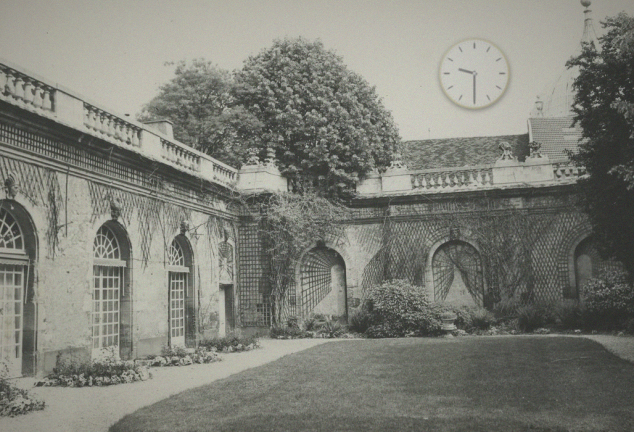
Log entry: 9,30
